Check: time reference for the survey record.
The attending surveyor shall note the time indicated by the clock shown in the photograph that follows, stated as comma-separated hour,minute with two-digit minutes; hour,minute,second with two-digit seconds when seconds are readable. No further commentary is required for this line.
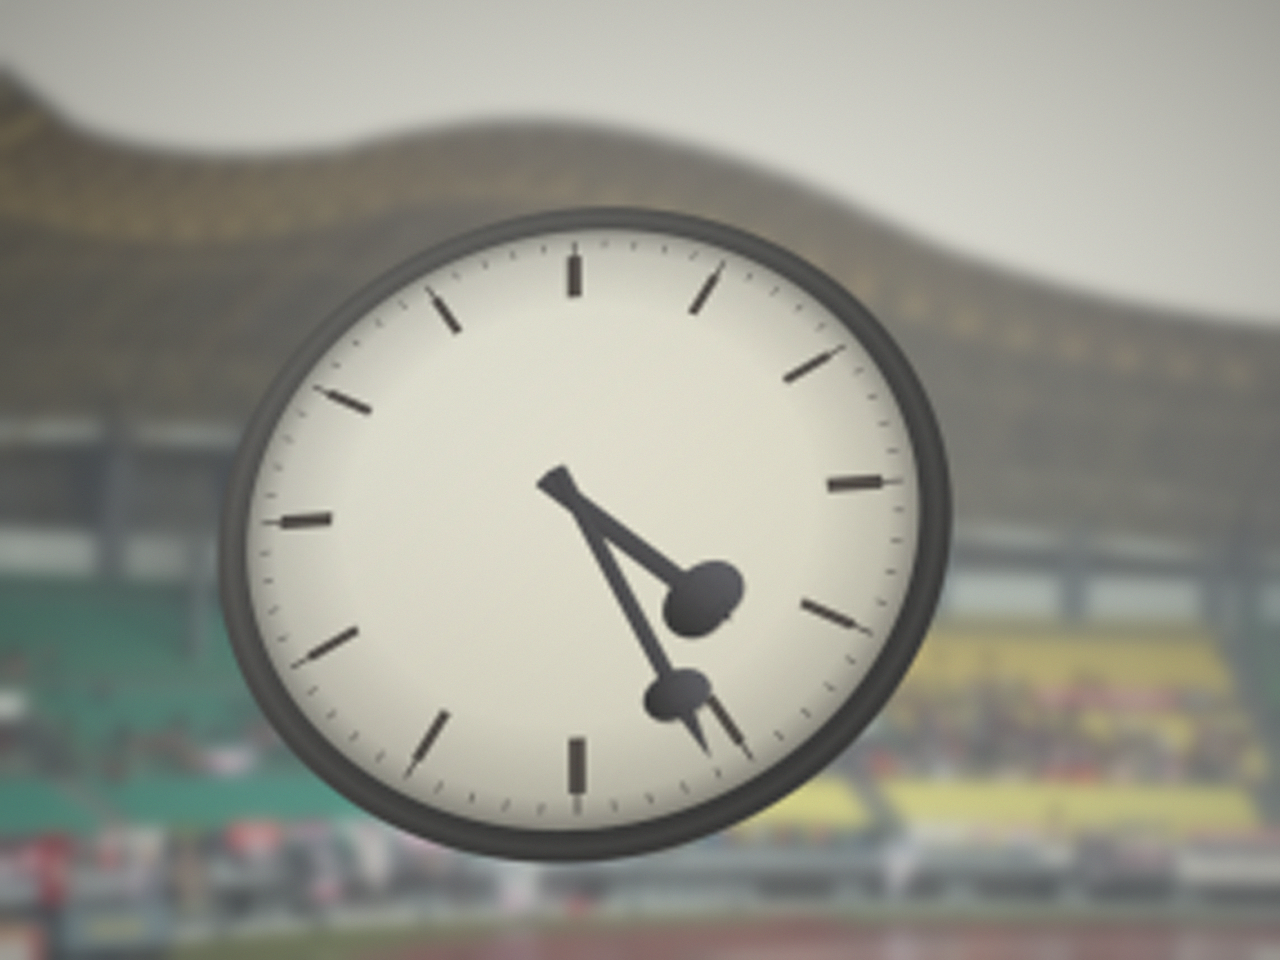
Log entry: 4,26
